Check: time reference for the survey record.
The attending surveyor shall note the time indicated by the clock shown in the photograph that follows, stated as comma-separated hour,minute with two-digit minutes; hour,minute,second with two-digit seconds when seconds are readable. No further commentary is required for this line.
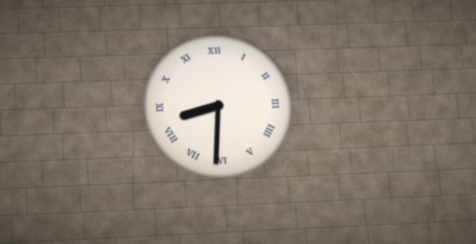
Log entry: 8,31
